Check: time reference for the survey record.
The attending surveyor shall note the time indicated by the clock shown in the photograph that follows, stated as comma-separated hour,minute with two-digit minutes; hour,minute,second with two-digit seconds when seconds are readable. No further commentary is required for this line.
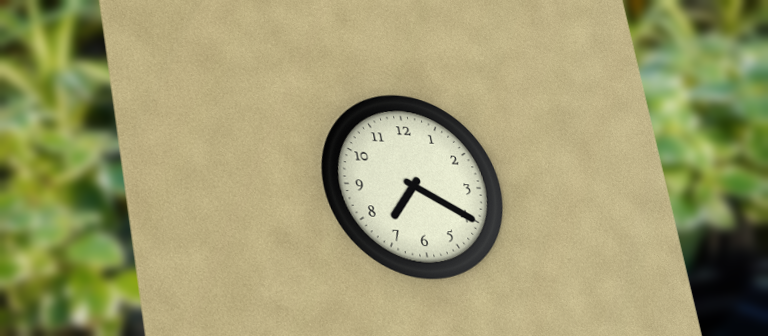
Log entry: 7,20
